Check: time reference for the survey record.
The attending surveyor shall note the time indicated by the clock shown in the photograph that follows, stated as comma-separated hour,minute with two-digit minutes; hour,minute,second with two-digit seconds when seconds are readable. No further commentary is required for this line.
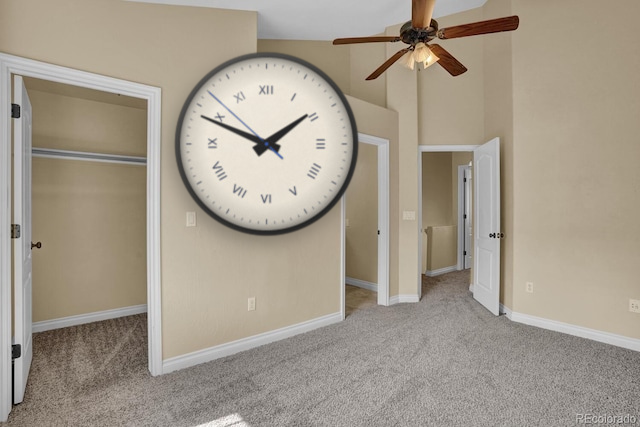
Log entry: 1,48,52
